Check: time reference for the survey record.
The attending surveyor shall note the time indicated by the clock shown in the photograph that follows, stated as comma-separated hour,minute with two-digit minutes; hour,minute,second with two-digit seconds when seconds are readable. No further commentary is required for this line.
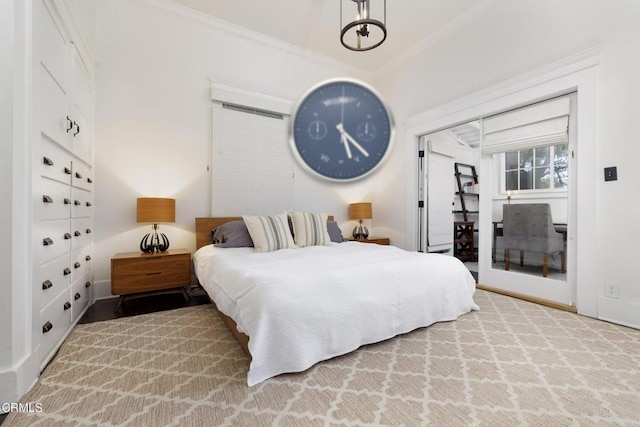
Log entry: 5,22
